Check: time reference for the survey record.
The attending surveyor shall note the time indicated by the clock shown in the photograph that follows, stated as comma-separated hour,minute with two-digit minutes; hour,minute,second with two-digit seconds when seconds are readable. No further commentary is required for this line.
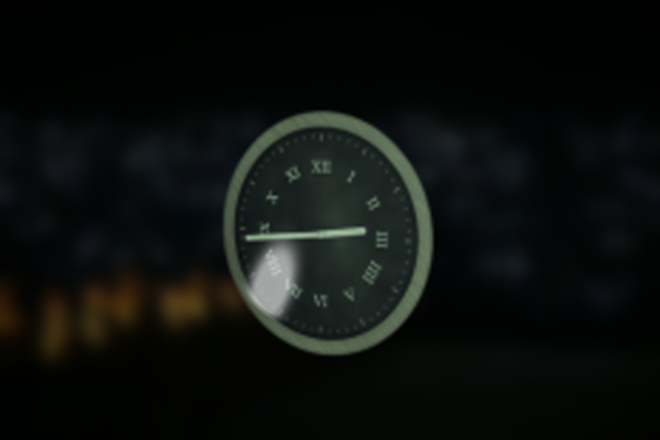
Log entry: 2,44
